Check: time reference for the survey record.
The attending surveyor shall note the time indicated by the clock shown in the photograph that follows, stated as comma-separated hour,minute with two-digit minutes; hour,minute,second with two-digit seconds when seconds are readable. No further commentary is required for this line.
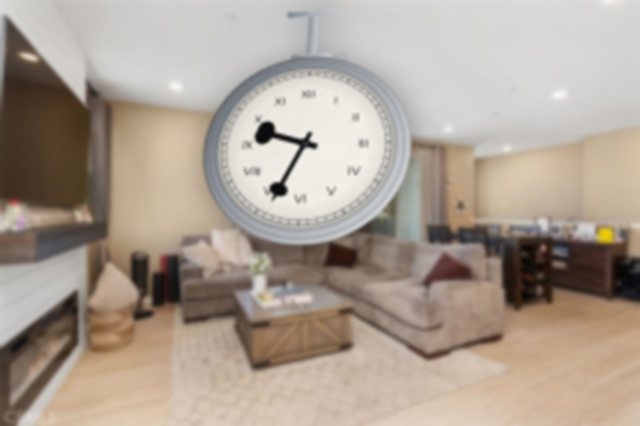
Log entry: 9,34
